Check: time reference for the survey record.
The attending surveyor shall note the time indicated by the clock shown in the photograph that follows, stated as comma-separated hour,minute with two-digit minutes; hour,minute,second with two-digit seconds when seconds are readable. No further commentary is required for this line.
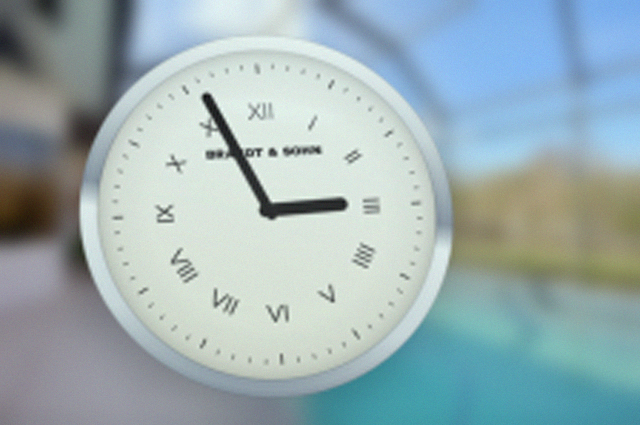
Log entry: 2,56
